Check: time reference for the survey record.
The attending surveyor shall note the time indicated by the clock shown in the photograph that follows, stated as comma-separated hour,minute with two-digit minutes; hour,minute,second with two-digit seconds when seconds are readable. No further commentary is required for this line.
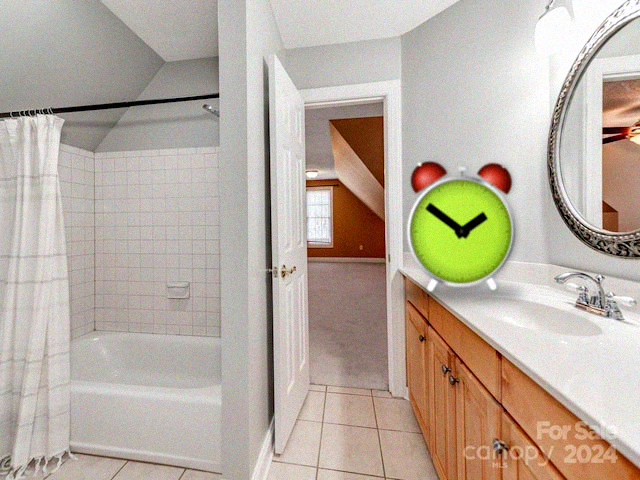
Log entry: 1,51
